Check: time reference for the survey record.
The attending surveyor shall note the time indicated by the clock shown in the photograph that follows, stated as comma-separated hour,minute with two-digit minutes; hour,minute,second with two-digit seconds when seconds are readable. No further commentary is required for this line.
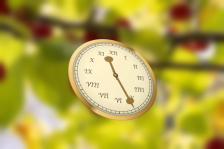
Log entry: 11,26
